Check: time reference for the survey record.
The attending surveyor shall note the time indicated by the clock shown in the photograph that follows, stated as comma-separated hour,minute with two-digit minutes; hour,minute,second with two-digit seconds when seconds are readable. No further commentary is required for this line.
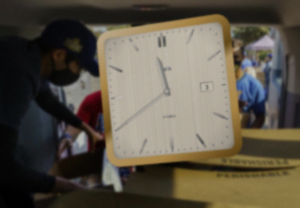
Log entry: 11,40
